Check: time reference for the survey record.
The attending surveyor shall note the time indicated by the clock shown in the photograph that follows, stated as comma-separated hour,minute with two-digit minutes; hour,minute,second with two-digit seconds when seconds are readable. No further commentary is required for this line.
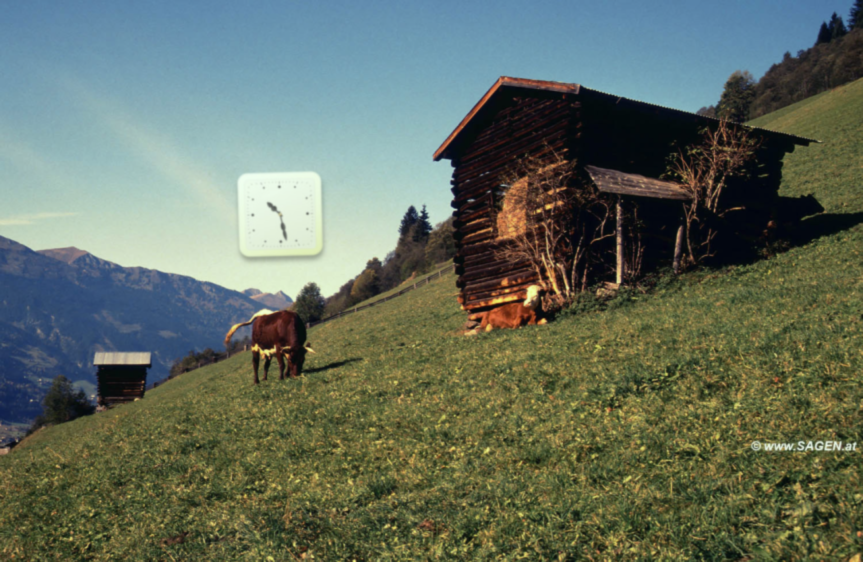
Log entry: 10,28
